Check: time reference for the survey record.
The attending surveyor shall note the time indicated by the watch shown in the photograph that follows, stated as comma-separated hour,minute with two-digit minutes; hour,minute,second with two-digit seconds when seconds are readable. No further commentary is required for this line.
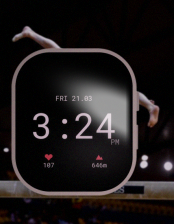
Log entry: 3,24
